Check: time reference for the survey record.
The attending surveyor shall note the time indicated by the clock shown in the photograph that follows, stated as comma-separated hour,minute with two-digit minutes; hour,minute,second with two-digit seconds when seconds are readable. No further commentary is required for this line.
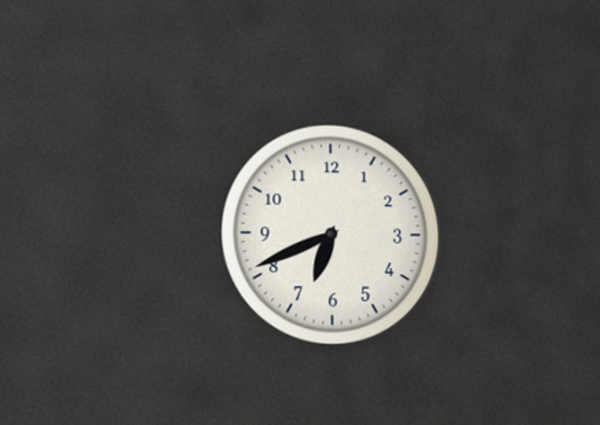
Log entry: 6,41
